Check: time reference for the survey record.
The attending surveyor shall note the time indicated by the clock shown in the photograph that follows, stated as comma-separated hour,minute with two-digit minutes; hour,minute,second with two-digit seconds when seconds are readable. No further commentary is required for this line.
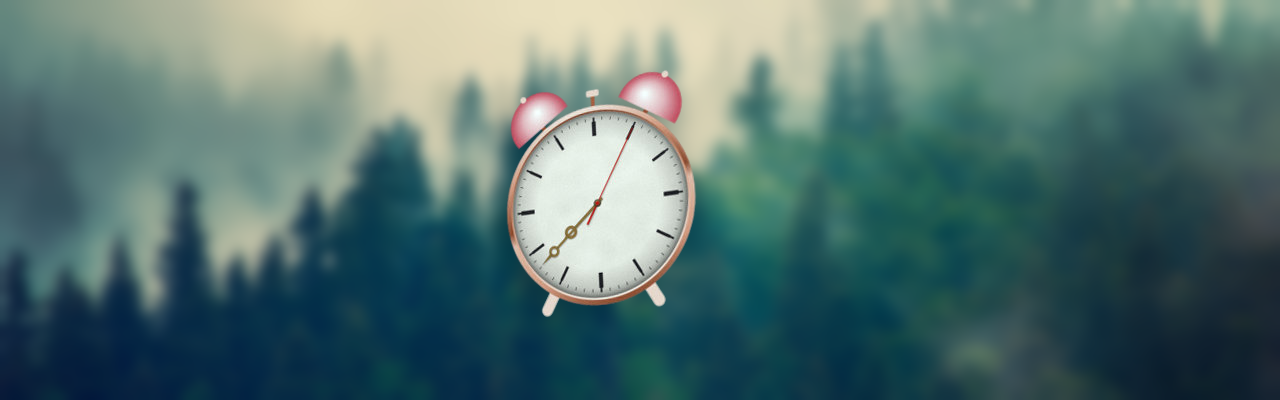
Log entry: 7,38,05
